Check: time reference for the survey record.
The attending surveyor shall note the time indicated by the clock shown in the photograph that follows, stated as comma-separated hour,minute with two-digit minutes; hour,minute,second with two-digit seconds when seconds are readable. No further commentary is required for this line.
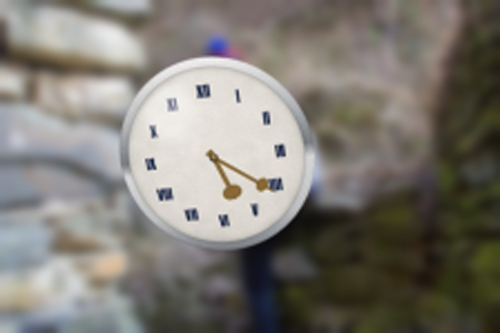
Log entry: 5,21
